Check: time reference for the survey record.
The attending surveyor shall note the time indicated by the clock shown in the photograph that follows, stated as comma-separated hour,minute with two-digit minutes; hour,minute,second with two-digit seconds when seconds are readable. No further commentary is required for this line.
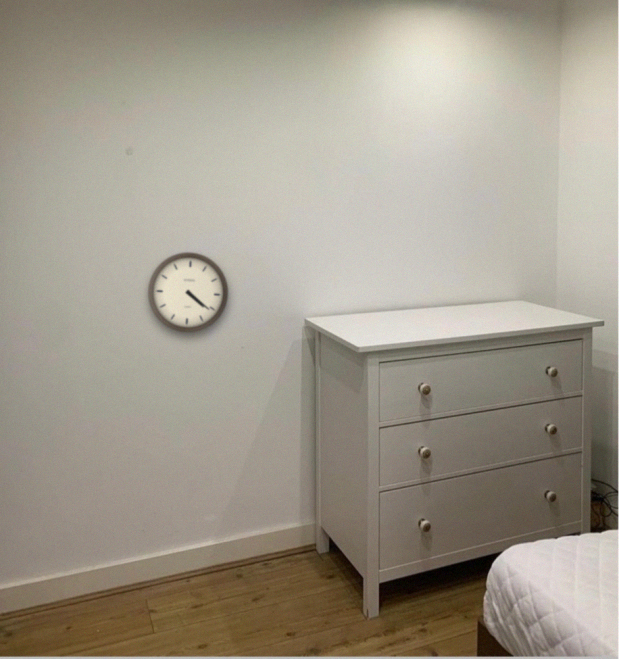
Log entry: 4,21
